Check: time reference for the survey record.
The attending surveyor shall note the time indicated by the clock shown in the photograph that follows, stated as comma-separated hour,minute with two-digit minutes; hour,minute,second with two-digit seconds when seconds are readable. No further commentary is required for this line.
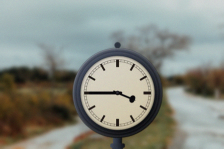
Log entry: 3,45
